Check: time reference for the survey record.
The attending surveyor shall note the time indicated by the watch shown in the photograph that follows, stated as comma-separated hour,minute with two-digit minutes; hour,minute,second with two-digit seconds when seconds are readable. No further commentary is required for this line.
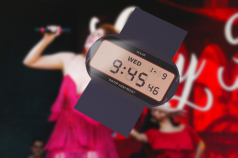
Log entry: 9,45,46
